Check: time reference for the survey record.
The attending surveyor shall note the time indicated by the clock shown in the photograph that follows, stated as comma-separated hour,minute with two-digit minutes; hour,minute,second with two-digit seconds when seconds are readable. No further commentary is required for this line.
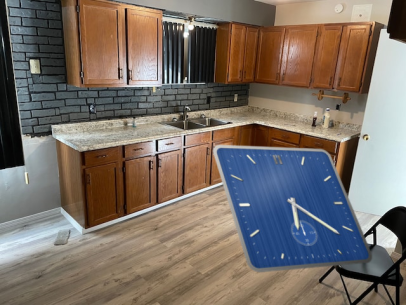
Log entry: 6,22
